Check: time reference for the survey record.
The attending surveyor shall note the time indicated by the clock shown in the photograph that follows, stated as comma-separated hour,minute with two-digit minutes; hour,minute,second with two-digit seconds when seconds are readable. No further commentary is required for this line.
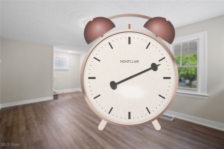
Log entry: 8,11
